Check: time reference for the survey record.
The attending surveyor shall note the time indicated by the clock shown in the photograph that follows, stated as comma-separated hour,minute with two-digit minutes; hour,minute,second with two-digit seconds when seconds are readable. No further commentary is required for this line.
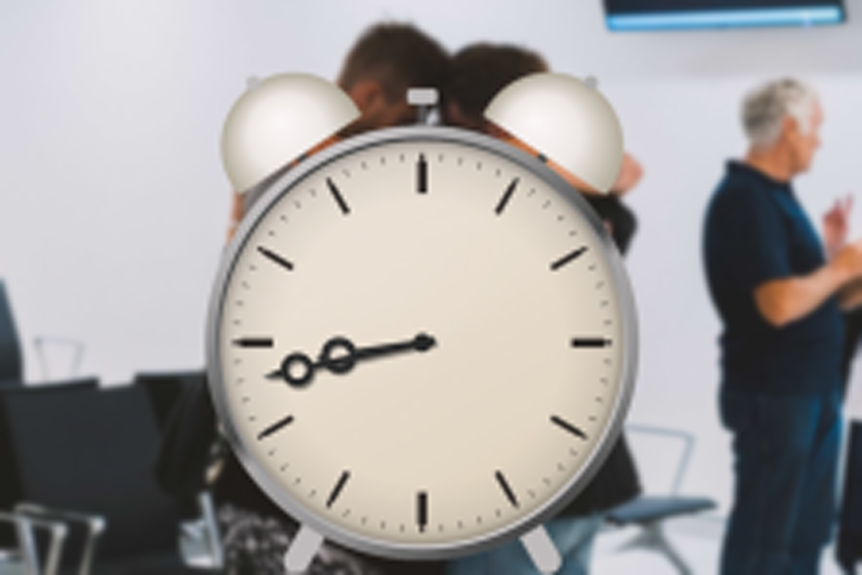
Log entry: 8,43
